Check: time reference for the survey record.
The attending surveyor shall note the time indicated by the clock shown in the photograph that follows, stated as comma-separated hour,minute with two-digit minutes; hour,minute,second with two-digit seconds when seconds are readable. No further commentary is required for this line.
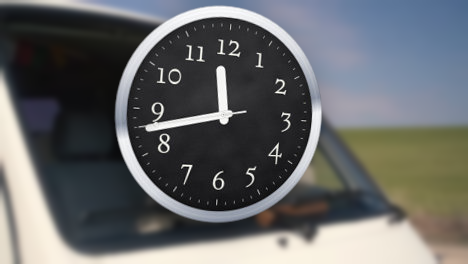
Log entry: 11,42,43
